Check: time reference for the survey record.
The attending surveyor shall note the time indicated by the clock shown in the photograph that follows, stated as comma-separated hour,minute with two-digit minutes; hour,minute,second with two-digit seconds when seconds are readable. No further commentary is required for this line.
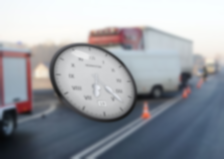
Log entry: 6,23
